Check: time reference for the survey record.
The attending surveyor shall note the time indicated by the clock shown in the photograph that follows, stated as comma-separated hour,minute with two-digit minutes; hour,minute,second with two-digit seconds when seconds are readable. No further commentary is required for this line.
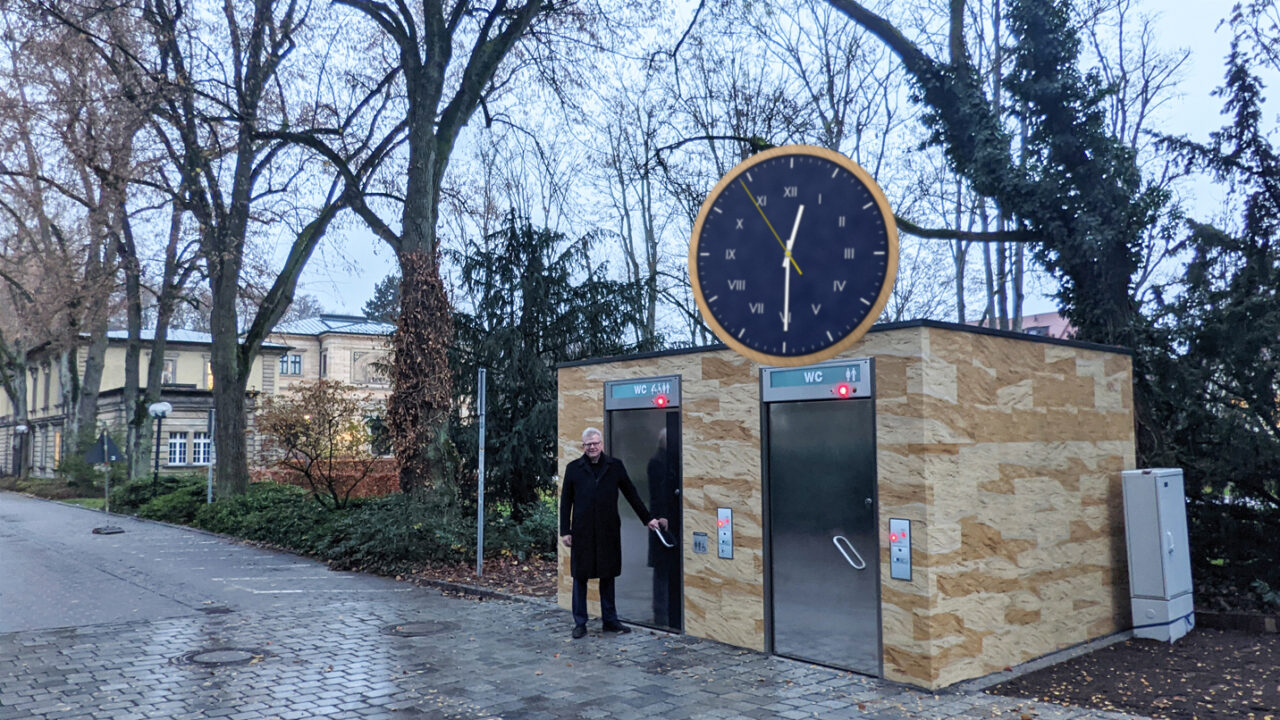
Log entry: 12,29,54
